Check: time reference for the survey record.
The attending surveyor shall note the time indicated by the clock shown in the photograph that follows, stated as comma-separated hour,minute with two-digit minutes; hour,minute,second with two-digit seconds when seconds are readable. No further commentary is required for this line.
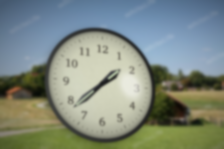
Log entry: 1,38
